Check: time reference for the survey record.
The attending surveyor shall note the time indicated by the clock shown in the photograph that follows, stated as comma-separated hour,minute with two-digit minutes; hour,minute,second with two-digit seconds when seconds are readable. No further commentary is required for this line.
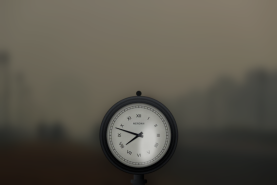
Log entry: 7,48
